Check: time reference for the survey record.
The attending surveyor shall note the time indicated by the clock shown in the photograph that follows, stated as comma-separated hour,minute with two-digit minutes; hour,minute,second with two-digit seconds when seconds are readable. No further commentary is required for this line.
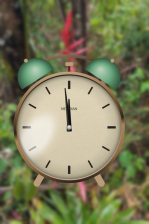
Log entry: 11,59
